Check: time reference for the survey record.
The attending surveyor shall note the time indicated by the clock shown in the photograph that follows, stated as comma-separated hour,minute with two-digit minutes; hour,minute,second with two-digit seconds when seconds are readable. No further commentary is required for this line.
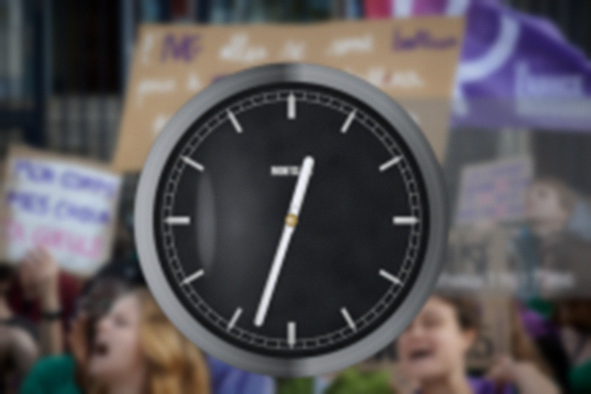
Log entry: 12,33
